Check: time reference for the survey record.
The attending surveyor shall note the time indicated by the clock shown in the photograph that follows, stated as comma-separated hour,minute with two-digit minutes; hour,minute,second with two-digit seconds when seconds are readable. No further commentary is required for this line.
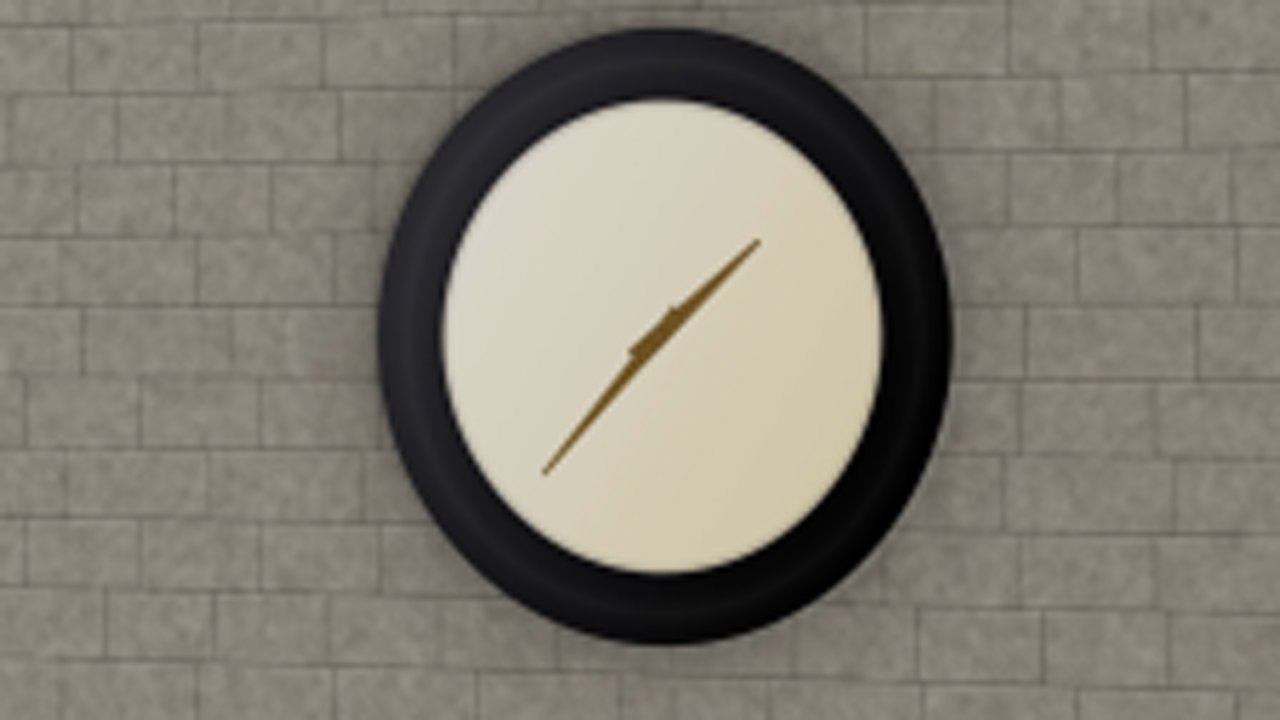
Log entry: 1,37
